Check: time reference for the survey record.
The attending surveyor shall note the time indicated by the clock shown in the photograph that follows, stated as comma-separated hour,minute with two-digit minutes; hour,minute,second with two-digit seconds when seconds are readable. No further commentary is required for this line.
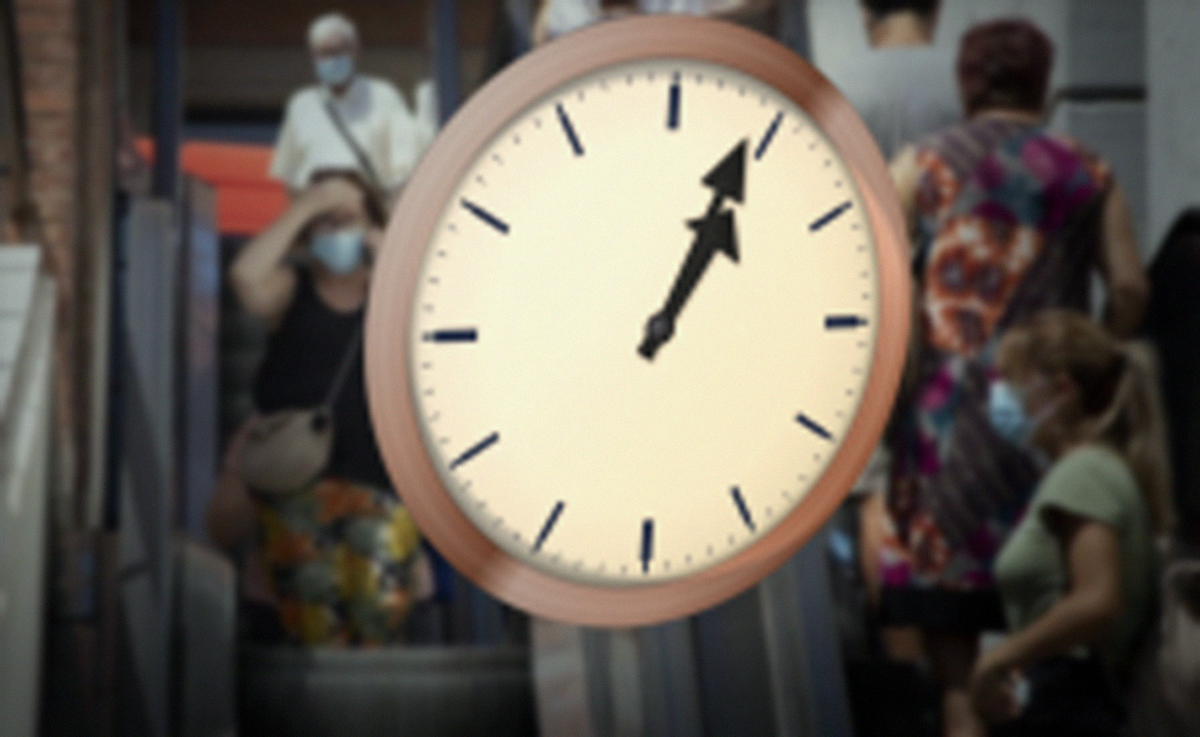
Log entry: 1,04
